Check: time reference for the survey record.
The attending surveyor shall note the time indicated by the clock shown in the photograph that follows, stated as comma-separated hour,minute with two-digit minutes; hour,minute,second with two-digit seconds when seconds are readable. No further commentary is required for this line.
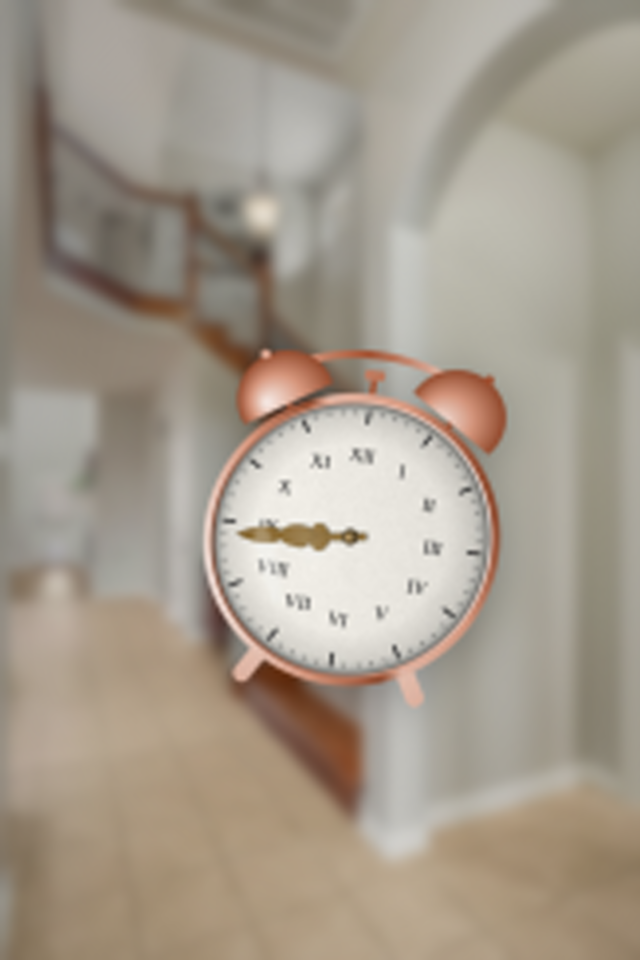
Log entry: 8,44
